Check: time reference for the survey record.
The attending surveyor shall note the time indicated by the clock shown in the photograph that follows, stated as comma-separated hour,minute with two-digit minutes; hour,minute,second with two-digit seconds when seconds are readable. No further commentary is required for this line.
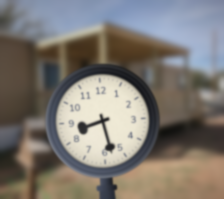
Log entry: 8,28
